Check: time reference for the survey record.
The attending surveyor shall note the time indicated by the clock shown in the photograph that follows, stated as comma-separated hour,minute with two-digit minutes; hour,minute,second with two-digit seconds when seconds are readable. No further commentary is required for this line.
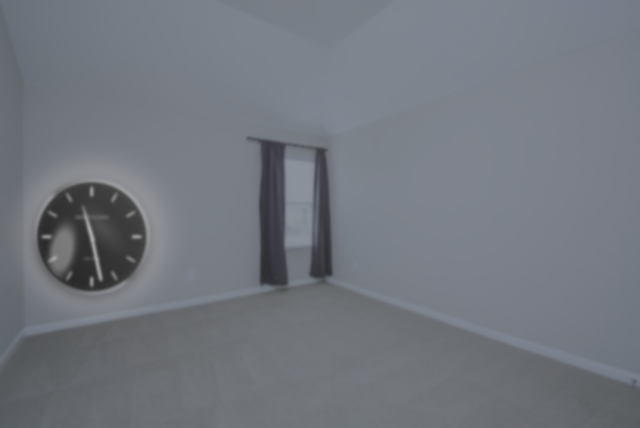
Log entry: 11,28
